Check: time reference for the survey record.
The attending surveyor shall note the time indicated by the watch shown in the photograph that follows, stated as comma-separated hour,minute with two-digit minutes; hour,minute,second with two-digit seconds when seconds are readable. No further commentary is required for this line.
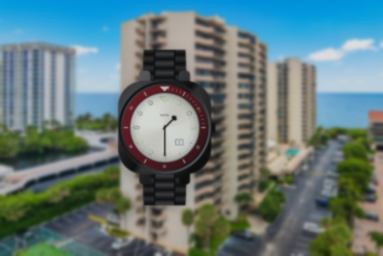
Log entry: 1,30
